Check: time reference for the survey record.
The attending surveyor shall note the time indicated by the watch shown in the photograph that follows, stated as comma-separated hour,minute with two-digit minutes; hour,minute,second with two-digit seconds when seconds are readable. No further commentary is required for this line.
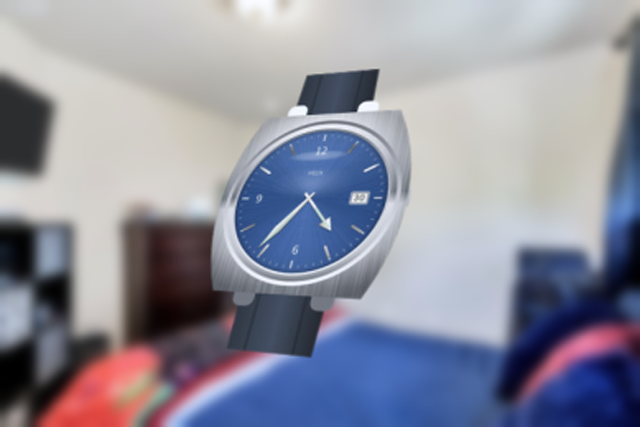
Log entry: 4,36
